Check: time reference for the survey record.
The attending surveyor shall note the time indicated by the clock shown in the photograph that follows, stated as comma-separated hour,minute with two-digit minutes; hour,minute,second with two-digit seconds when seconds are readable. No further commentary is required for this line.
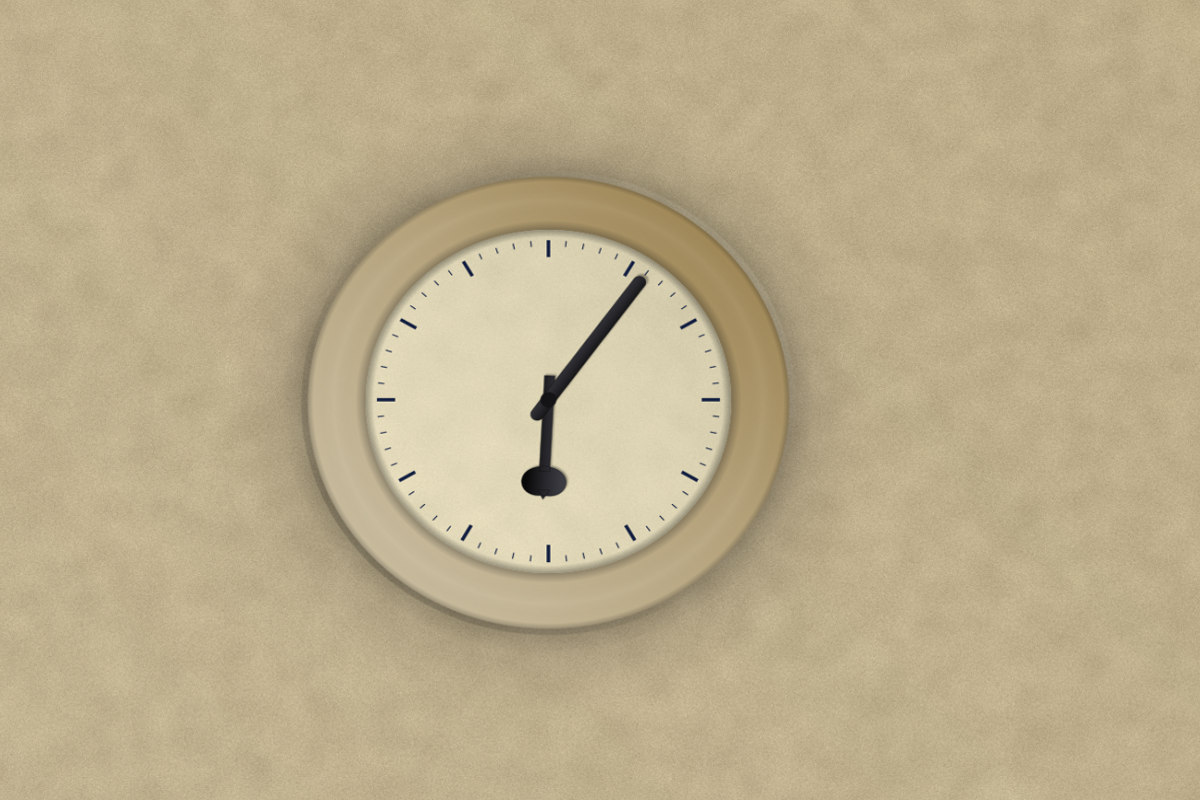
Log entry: 6,06
